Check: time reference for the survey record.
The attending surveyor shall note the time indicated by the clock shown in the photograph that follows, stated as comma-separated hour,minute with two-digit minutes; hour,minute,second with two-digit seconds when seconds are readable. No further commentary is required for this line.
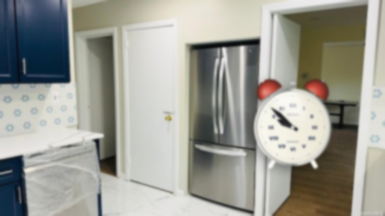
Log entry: 9,52
